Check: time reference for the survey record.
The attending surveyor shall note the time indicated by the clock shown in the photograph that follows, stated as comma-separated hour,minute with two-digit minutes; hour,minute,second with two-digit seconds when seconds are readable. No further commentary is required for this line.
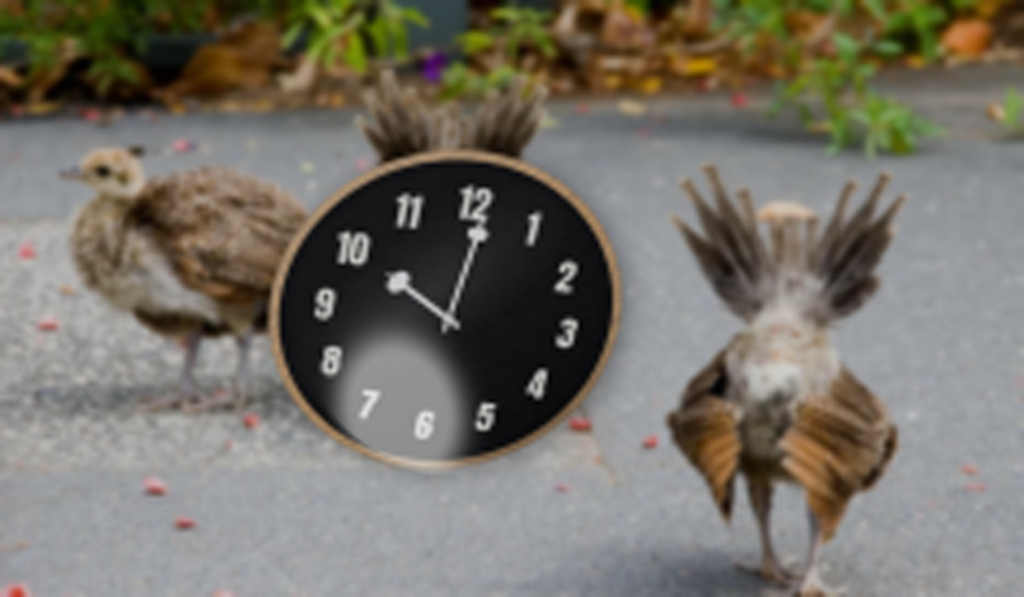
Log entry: 10,01
